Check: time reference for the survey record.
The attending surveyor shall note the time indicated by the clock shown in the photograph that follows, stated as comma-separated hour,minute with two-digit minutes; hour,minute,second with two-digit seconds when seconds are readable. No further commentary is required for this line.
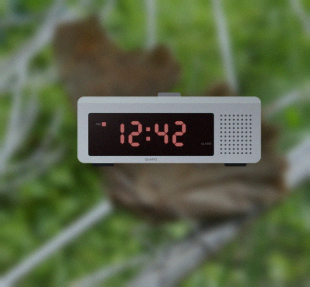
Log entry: 12,42
